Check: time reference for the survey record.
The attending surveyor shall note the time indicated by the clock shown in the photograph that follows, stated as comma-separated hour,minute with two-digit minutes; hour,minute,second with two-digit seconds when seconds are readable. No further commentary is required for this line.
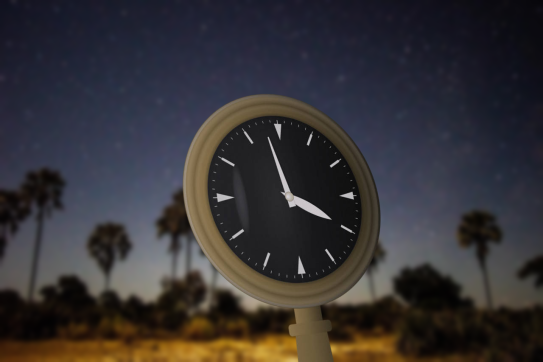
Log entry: 3,58
